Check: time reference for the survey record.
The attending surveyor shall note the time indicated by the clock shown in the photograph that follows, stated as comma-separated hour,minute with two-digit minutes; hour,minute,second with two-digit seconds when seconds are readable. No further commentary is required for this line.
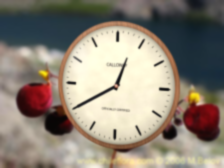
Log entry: 12,40
